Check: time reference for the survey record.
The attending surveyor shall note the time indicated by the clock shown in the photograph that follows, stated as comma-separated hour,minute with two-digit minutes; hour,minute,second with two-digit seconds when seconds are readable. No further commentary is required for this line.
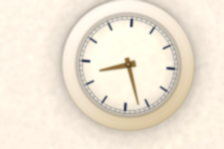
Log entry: 8,27
